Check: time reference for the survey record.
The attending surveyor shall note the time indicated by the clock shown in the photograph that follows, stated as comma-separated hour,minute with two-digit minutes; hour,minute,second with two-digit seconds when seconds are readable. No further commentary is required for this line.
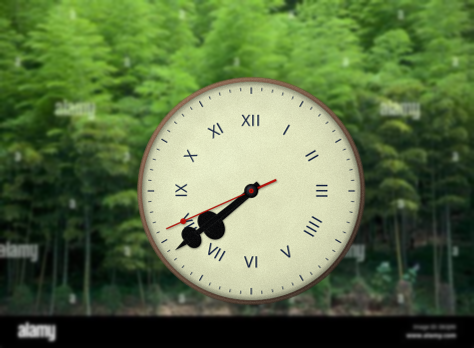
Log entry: 7,38,41
